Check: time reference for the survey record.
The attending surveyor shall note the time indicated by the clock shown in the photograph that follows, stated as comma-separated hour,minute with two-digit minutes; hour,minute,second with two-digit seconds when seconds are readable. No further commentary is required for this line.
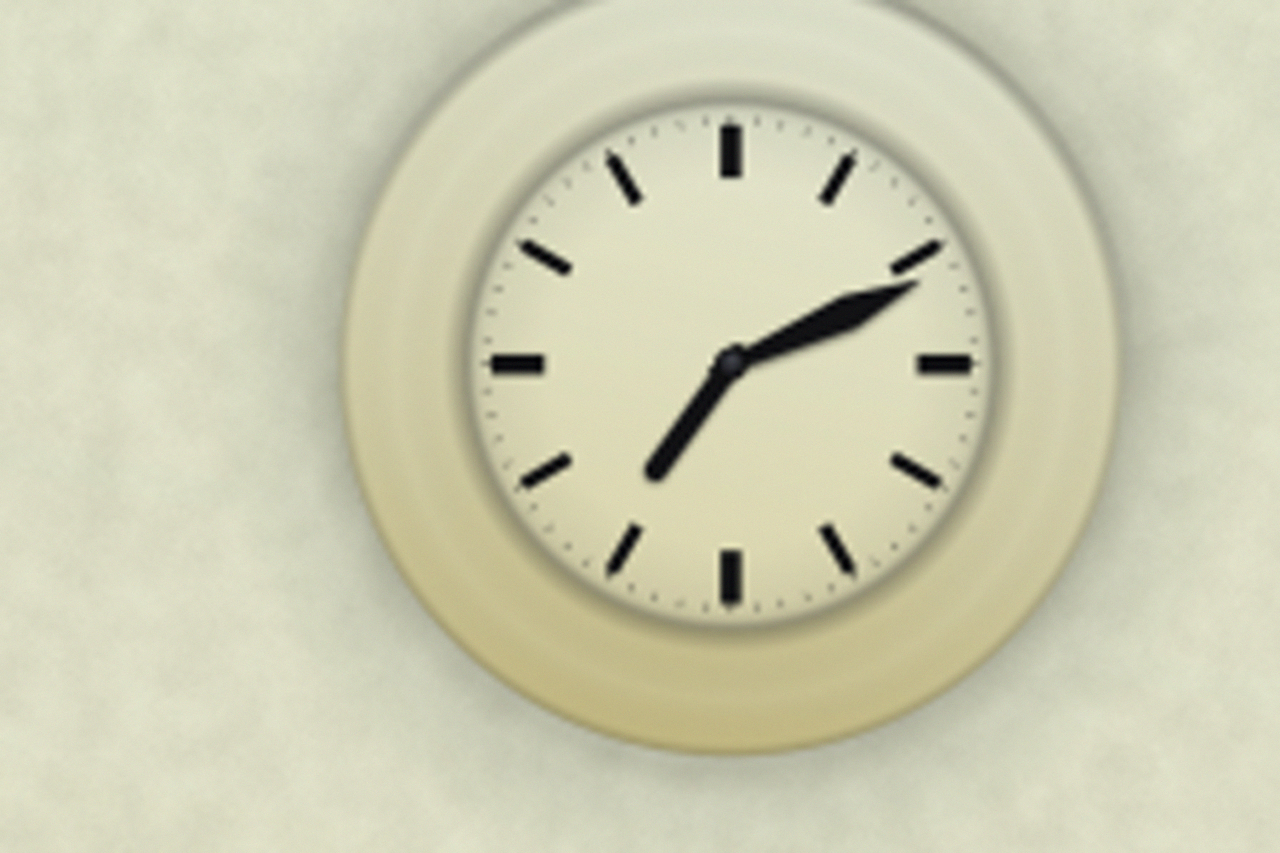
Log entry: 7,11
